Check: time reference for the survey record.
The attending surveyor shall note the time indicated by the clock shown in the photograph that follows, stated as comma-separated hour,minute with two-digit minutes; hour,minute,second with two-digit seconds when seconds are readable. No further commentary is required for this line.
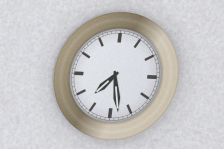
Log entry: 7,28
